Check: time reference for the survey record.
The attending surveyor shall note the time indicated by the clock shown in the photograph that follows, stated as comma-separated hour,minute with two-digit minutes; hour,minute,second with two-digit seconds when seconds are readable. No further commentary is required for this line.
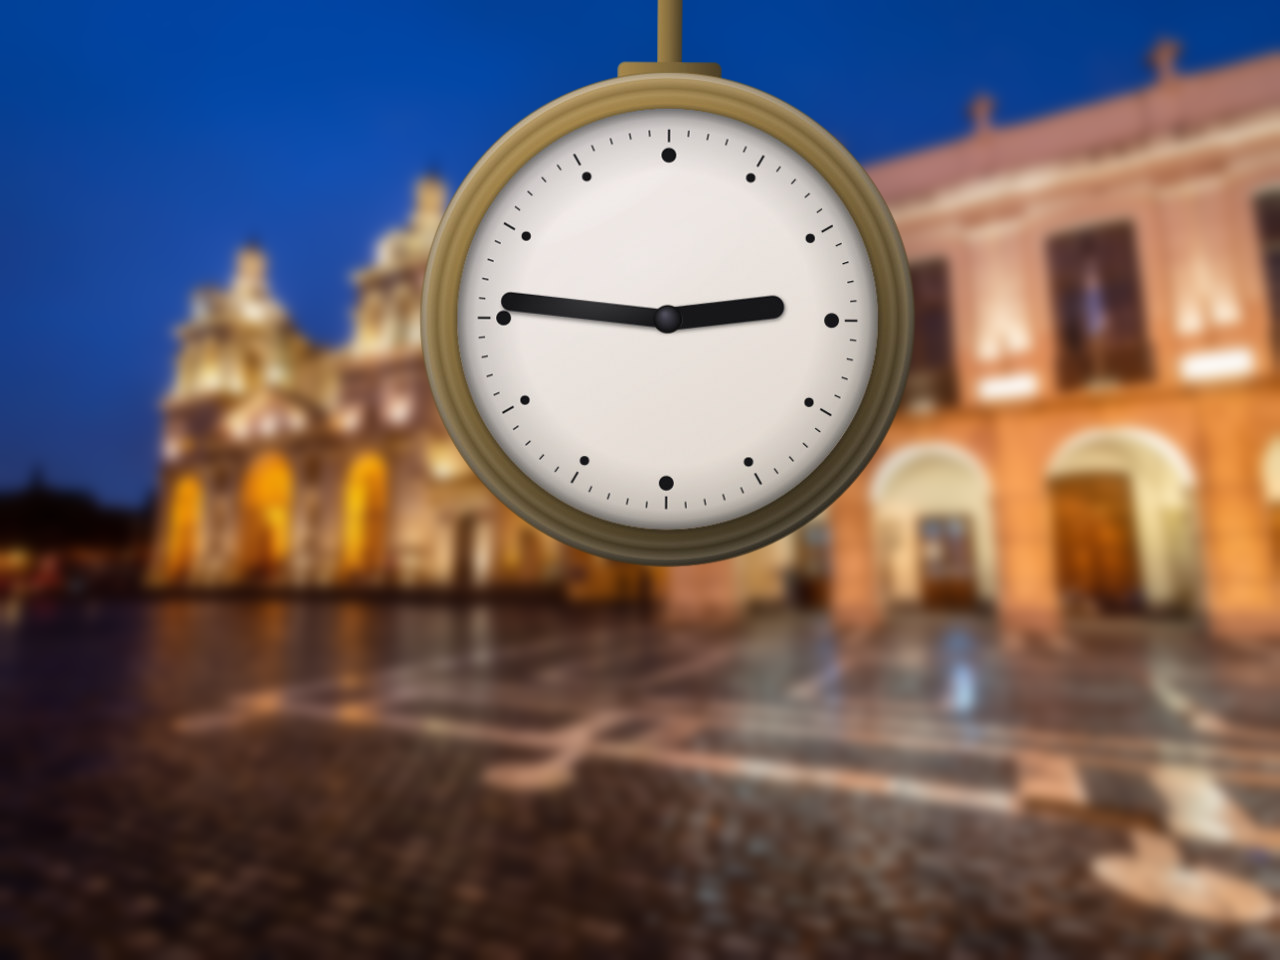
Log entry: 2,46
